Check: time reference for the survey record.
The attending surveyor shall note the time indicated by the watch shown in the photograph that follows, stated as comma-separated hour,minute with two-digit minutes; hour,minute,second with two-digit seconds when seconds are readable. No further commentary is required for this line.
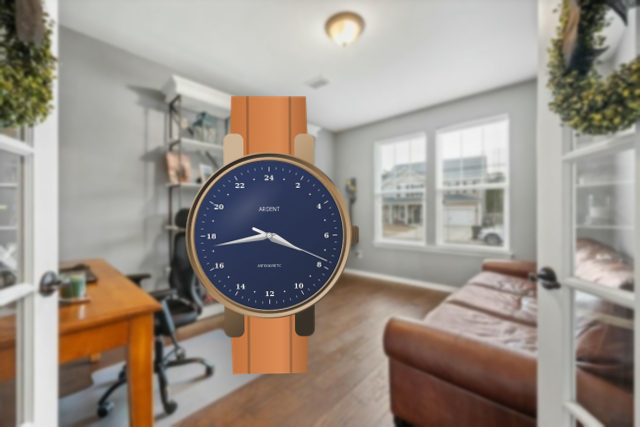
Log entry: 7,43,19
